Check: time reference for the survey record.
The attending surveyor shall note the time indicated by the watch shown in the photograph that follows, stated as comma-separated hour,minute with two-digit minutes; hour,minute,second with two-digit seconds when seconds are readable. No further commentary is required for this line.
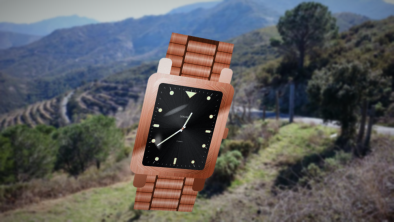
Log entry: 12,38
